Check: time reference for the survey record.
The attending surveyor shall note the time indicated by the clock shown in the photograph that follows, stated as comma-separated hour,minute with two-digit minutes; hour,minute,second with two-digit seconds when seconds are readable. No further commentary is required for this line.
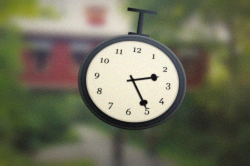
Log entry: 2,25
